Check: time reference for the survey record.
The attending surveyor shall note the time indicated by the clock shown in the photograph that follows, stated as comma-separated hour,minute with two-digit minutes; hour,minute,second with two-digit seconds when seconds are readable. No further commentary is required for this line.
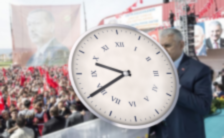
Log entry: 9,40
